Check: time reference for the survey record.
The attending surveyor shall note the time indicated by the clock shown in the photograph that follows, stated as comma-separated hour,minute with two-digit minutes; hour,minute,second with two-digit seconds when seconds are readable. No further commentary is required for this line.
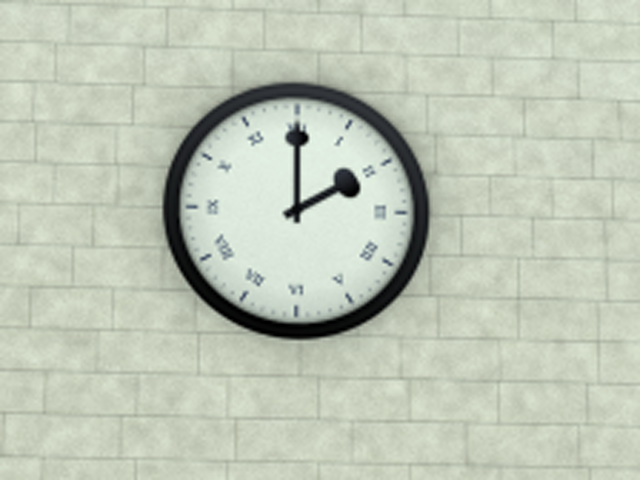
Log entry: 2,00
